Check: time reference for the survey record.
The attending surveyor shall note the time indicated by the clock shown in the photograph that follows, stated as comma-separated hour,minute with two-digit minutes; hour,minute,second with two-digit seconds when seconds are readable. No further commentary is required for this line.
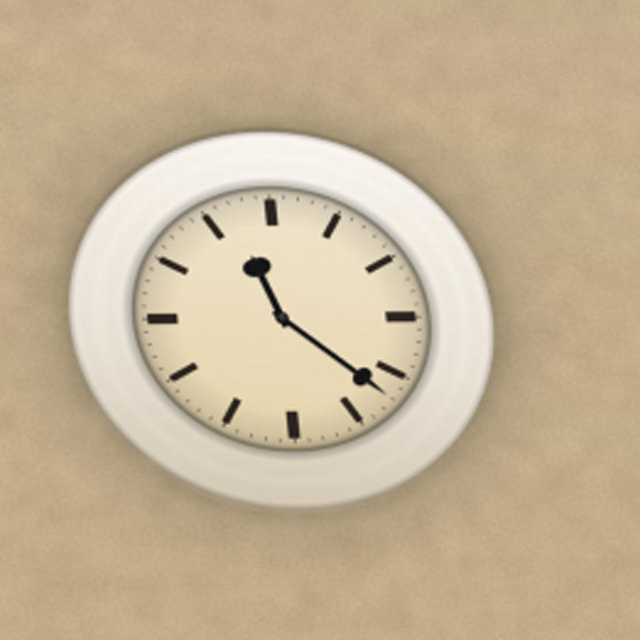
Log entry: 11,22
